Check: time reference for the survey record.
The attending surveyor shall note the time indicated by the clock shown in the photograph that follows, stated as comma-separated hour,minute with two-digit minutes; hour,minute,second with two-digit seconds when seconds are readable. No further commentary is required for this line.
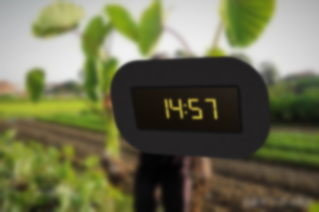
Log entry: 14,57
